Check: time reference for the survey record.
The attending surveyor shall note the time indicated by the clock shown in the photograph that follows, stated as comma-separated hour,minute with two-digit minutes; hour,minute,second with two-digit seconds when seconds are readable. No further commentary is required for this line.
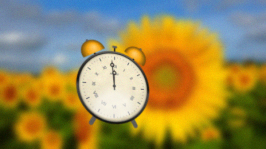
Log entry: 11,59
